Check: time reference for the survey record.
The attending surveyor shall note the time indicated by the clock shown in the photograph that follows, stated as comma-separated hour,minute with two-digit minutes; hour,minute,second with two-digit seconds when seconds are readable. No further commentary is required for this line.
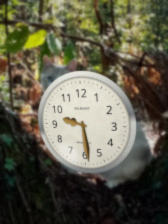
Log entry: 9,29
